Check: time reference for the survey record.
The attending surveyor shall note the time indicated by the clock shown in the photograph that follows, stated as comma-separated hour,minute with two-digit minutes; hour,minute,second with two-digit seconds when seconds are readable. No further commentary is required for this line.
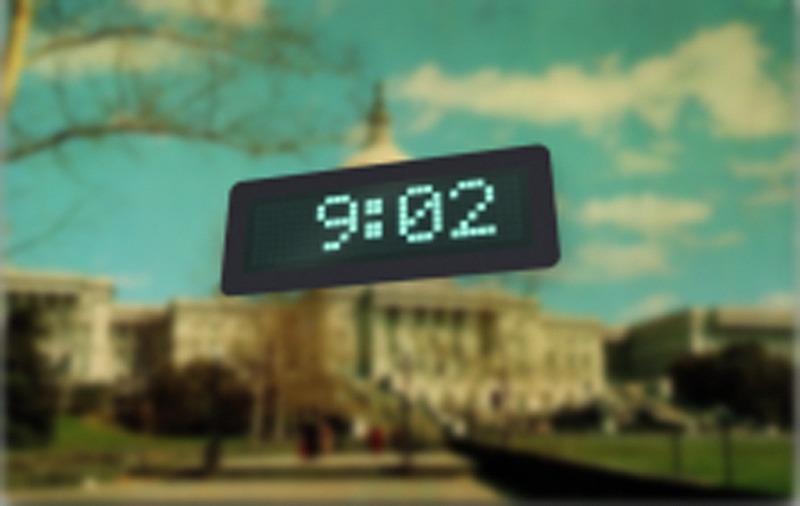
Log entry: 9,02
